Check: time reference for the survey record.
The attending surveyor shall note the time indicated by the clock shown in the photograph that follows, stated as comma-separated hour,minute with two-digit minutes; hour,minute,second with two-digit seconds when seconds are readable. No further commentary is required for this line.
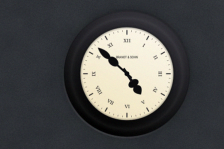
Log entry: 4,52
